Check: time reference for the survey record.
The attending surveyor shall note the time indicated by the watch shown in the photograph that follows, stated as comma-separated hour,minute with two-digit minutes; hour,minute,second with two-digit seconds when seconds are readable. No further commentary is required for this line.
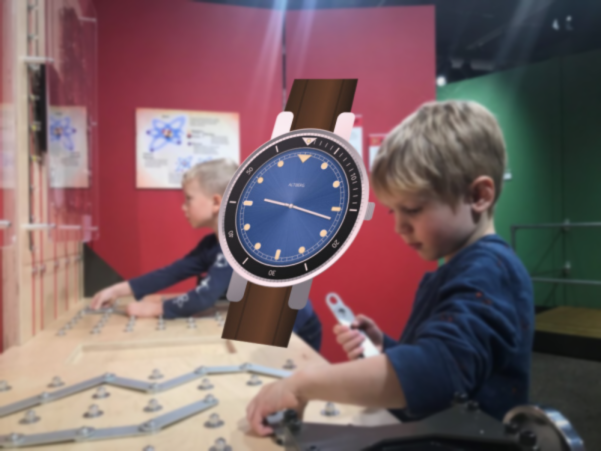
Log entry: 9,17
